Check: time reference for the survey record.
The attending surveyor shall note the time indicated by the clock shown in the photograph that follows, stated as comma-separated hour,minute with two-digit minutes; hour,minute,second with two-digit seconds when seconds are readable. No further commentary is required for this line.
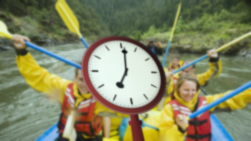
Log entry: 7,01
